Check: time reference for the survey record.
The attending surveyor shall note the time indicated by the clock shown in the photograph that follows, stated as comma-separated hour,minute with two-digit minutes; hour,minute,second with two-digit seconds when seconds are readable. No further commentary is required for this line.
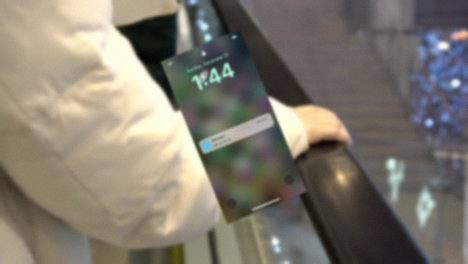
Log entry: 1,44
